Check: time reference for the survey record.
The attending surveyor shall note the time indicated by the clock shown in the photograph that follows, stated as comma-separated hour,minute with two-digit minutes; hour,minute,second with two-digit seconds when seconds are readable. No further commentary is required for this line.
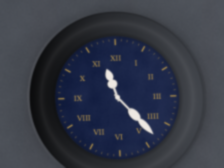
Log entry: 11,23
